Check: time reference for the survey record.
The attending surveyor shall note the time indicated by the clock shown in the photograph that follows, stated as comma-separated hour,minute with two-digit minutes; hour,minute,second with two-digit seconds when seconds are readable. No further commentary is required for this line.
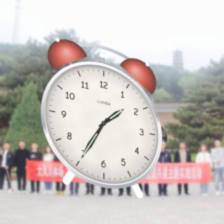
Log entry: 1,35
